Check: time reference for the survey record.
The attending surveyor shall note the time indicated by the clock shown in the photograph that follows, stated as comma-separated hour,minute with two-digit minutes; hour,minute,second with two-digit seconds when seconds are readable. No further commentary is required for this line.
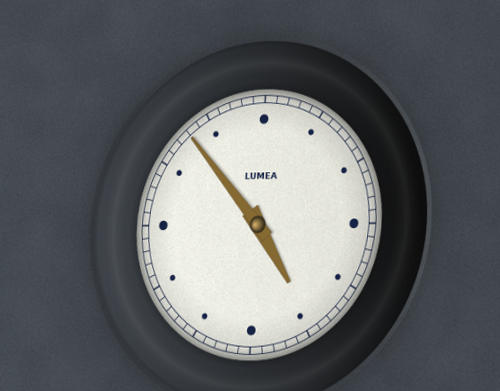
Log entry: 4,53
